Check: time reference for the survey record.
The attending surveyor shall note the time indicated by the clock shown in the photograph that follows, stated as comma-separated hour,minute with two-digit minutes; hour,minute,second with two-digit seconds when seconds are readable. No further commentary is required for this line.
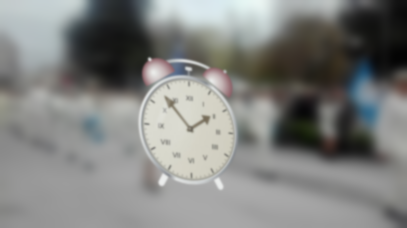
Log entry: 1,53
